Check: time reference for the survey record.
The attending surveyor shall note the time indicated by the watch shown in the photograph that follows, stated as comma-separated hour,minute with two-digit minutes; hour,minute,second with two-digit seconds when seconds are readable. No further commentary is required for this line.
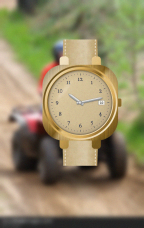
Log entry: 10,13
